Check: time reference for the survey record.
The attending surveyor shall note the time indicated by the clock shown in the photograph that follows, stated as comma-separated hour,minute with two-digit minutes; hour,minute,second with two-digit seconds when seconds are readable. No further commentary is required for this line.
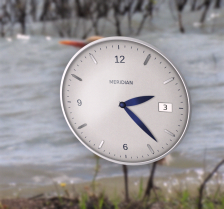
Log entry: 2,23
